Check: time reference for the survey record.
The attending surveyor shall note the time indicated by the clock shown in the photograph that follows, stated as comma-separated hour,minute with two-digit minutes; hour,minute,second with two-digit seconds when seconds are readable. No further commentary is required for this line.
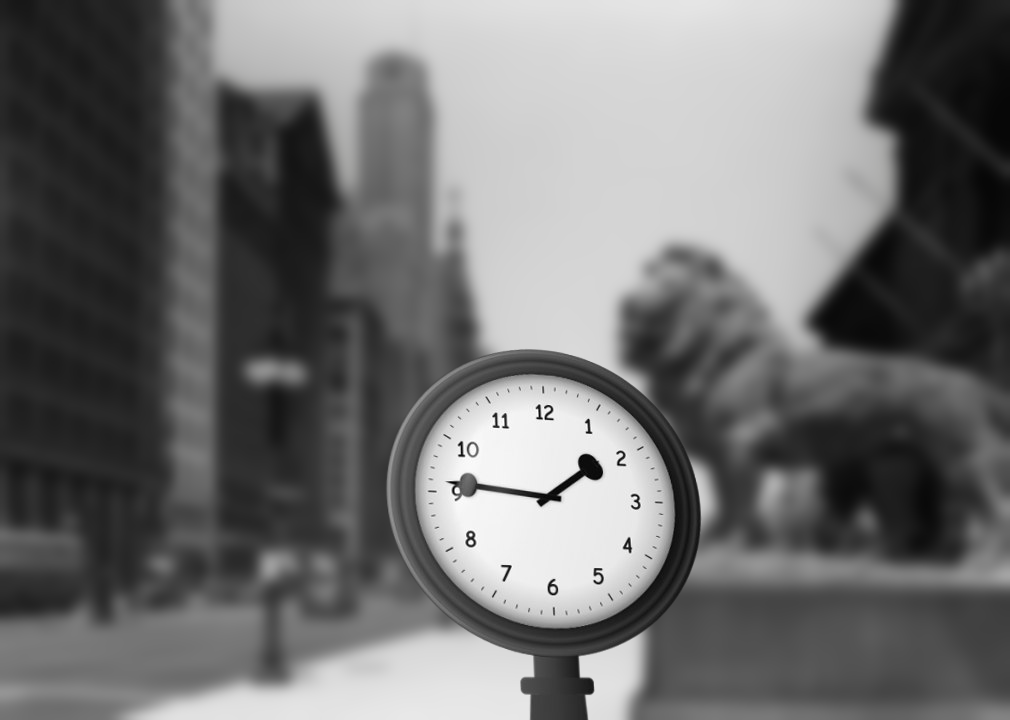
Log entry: 1,46
